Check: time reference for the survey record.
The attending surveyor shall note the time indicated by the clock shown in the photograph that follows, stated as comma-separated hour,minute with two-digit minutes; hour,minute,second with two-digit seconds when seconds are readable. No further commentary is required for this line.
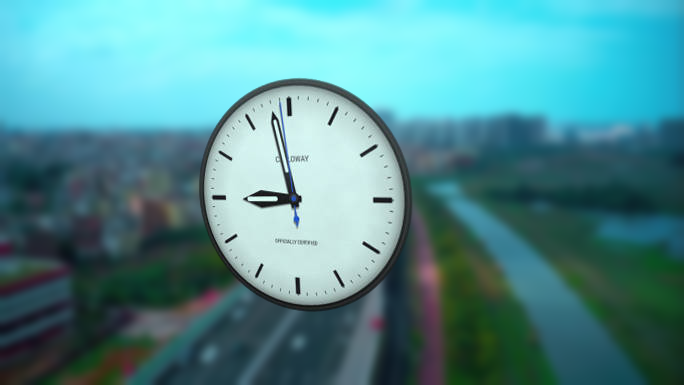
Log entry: 8,57,59
